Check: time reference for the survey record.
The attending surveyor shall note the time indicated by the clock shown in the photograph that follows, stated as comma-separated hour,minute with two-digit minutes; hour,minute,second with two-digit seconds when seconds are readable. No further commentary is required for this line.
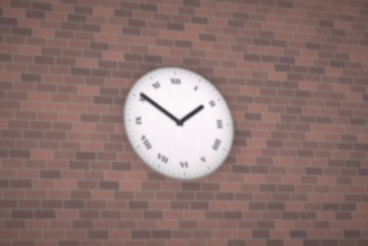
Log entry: 1,51
